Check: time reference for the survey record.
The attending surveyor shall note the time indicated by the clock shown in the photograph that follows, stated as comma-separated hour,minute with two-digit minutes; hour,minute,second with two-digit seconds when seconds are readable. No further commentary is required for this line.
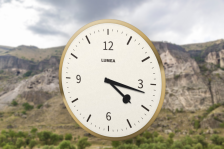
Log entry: 4,17
